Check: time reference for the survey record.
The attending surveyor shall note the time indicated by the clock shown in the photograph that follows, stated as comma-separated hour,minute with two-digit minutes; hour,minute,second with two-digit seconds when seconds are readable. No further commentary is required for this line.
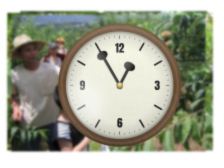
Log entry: 12,55
